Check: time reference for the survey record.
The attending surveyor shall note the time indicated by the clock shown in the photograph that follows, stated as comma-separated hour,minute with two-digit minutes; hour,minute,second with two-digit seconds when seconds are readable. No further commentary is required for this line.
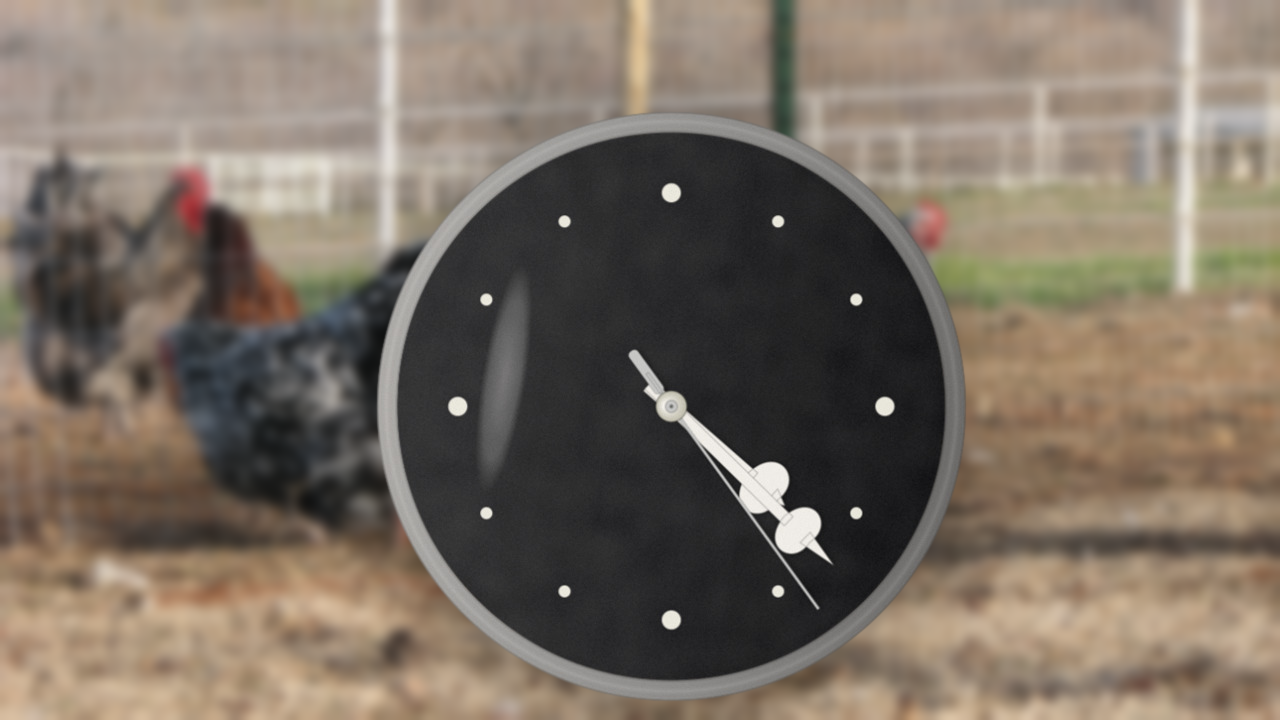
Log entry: 4,22,24
